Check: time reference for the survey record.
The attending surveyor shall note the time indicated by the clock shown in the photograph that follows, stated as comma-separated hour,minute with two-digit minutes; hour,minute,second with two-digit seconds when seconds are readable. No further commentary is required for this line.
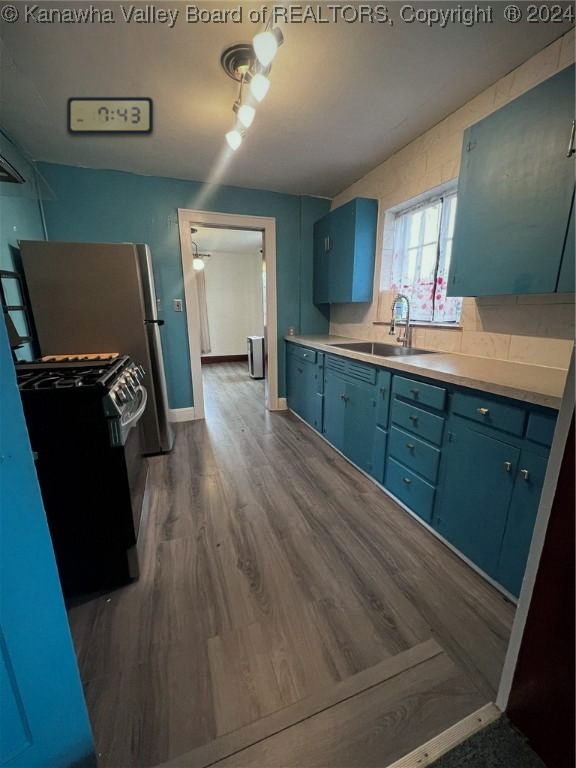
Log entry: 7,43
